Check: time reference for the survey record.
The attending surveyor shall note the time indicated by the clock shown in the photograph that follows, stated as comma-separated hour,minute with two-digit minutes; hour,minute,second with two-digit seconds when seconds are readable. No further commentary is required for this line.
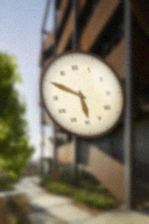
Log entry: 5,50
